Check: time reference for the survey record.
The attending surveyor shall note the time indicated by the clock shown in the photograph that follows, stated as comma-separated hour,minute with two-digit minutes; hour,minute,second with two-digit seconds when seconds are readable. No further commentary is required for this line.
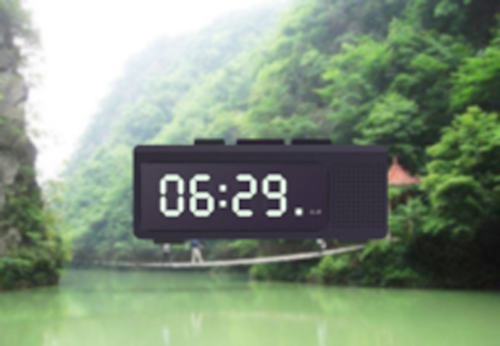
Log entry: 6,29
